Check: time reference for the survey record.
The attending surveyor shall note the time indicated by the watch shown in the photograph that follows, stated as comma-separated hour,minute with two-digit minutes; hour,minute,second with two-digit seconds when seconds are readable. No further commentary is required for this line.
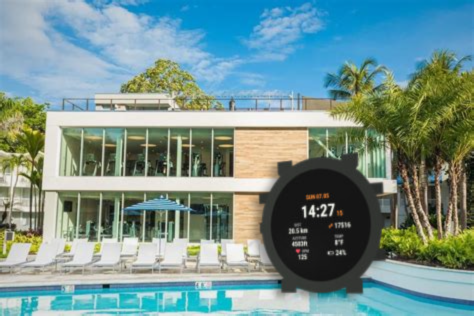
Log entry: 14,27
